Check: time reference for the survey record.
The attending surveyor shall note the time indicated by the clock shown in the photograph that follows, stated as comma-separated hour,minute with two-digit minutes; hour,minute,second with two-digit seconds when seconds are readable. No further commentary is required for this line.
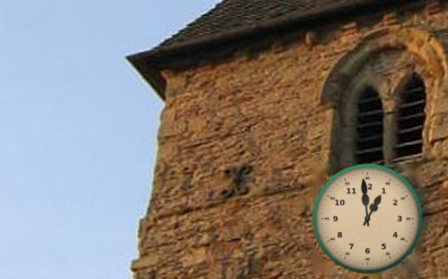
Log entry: 12,59
